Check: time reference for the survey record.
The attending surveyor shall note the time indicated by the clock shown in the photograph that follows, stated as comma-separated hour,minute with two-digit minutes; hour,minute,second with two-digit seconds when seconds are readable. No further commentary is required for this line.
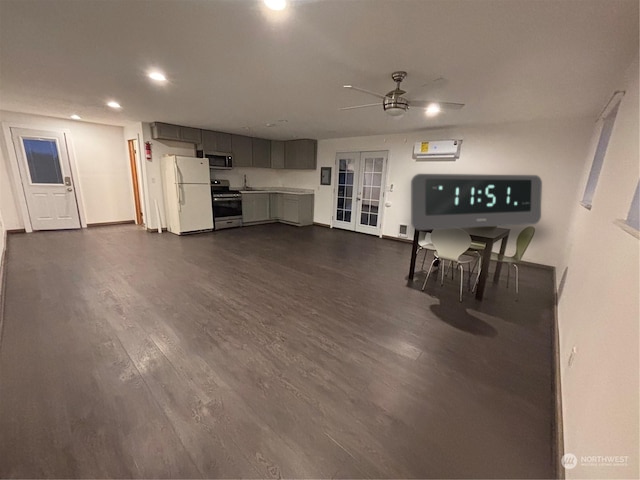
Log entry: 11,51
